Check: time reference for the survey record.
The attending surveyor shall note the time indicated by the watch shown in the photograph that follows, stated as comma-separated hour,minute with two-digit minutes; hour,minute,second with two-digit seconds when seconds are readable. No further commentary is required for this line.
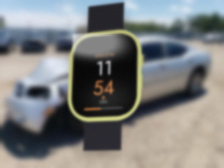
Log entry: 11,54
